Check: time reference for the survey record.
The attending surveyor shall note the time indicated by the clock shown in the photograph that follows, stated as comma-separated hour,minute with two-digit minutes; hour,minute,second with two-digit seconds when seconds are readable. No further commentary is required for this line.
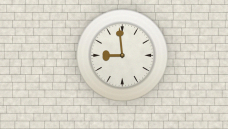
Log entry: 8,59
